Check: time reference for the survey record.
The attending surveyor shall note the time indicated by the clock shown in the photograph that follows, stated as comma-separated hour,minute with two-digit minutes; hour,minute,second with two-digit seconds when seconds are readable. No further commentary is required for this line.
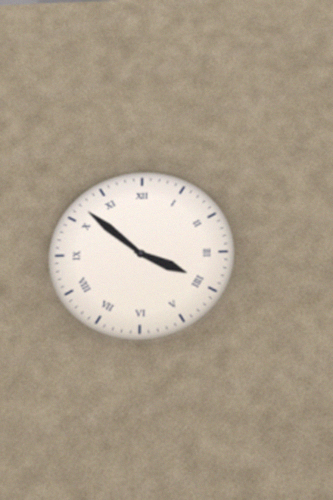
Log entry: 3,52
